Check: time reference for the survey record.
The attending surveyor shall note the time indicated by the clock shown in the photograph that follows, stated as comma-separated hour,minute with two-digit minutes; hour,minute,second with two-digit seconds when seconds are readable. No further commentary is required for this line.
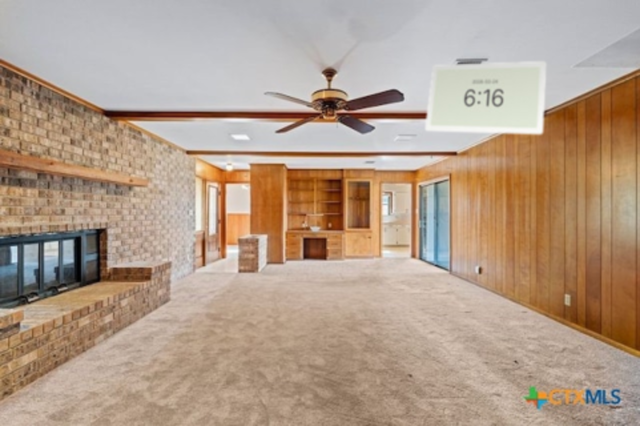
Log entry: 6,16
